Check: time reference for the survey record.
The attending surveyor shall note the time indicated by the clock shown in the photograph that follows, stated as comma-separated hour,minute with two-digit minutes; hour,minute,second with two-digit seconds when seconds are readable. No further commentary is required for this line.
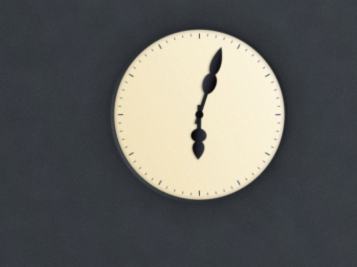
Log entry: 6,03
